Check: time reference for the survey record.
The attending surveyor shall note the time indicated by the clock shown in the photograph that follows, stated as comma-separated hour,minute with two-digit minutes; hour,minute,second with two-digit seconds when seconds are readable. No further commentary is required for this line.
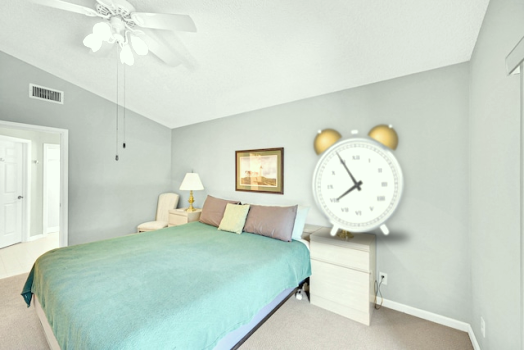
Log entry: 7,55
